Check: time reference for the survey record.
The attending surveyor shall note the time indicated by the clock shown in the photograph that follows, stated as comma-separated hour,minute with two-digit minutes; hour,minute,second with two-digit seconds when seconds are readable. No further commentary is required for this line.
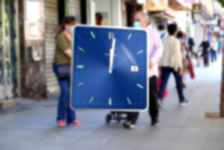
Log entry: 12,01
